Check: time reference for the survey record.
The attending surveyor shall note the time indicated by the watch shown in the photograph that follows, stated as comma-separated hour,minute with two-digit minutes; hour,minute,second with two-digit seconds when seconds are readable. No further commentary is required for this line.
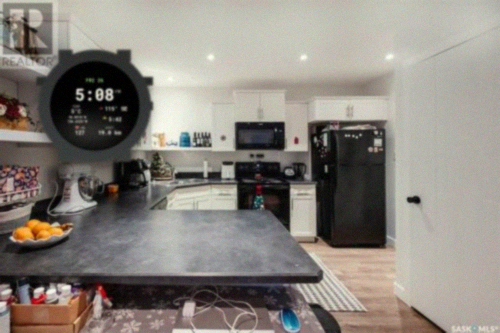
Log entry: 5,08
